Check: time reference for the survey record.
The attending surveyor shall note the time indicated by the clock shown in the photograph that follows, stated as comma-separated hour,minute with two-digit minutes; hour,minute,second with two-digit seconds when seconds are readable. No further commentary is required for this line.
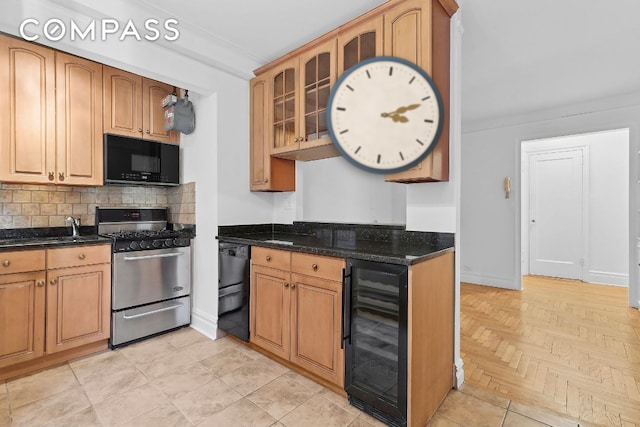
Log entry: 3,11
